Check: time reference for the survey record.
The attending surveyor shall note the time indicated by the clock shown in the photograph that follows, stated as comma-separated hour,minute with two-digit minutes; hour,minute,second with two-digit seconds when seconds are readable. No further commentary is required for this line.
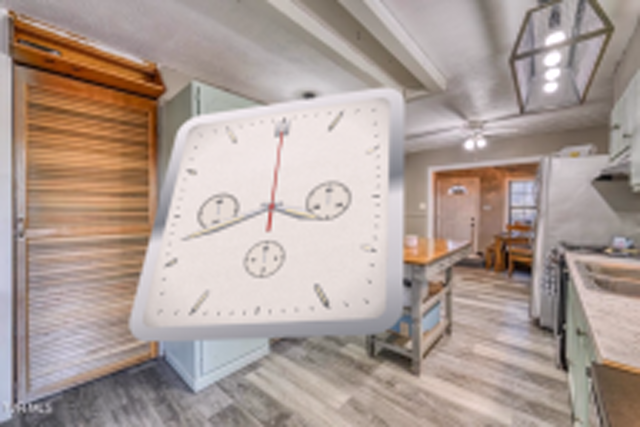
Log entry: 3,42
